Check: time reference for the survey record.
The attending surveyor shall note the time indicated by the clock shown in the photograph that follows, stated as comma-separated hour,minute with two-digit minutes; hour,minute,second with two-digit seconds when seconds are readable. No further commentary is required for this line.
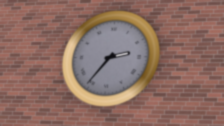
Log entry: 2,36
